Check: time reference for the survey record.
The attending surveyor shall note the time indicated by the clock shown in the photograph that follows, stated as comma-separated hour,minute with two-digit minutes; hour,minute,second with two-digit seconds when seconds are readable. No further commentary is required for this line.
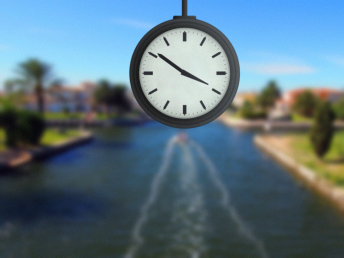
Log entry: 3,51
